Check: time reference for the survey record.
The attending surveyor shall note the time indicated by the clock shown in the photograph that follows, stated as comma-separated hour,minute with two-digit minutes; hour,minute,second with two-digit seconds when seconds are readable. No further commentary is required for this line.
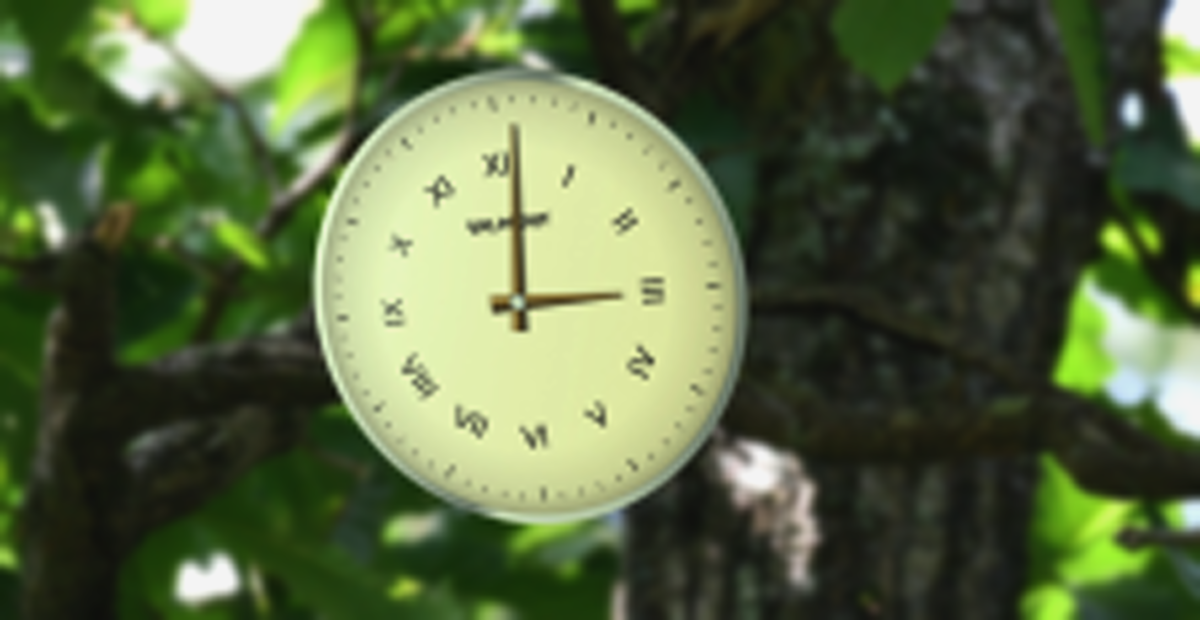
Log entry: 3,01
